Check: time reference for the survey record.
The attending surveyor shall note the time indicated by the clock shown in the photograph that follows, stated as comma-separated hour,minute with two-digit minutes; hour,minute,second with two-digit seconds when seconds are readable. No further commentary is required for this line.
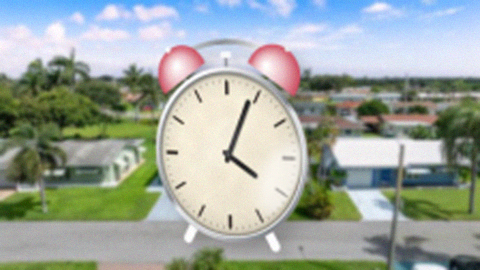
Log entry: 4,04
